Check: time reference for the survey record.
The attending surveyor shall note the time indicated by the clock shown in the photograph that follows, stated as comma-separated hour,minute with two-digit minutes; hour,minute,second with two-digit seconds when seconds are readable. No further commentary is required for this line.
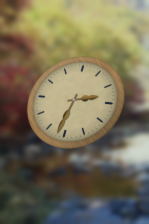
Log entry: 2,32
